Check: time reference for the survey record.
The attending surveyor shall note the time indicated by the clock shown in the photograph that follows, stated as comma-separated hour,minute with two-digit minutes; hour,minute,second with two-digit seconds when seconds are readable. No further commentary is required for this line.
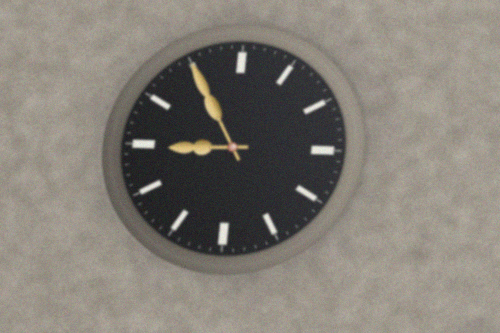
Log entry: 8,55
